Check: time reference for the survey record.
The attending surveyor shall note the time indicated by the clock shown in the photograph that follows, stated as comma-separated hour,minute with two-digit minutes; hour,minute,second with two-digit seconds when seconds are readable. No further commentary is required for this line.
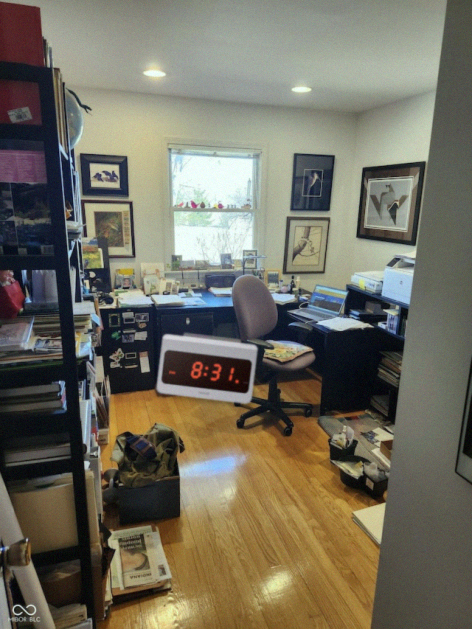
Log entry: 8,31
